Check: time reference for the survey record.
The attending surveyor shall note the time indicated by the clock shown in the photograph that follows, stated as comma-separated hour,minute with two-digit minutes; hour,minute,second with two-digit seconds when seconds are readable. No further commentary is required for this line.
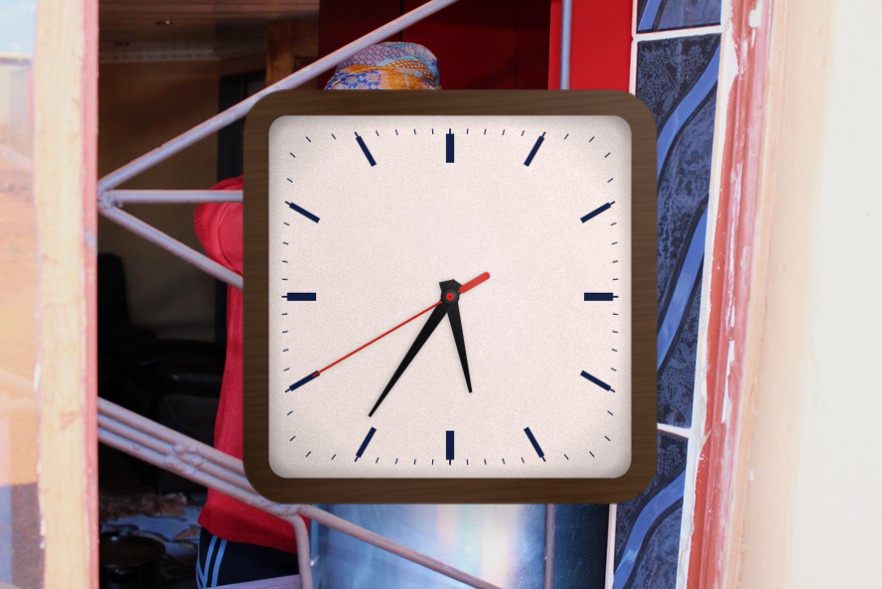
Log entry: 5,35,40
